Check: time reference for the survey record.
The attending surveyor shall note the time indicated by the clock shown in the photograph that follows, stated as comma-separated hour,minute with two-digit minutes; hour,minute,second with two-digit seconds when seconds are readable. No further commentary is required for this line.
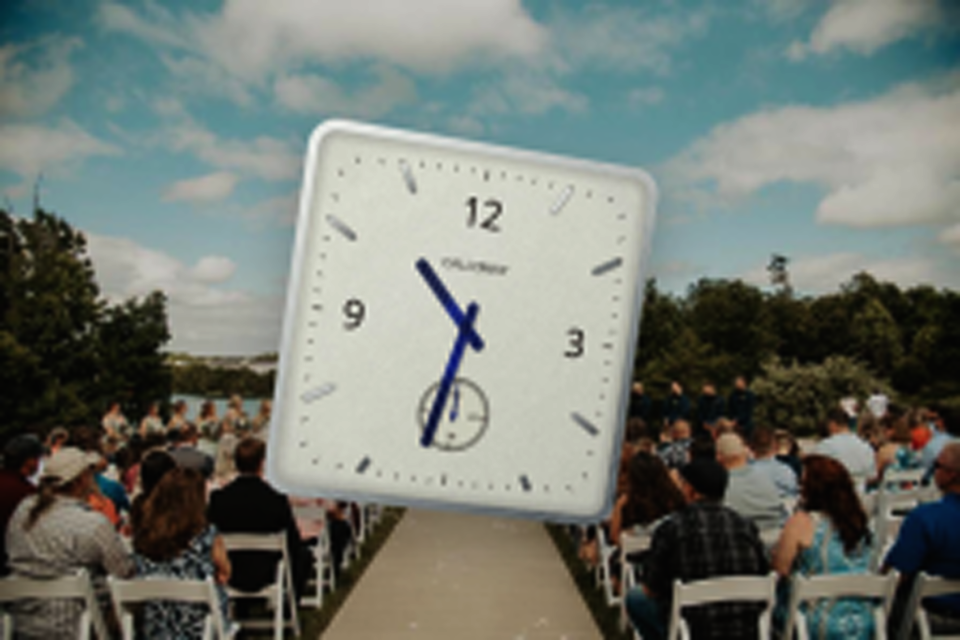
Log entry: 10,32
